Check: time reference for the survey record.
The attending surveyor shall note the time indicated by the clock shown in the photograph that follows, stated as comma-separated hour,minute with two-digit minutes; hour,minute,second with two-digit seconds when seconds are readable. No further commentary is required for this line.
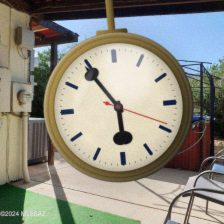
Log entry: 5,54,19
